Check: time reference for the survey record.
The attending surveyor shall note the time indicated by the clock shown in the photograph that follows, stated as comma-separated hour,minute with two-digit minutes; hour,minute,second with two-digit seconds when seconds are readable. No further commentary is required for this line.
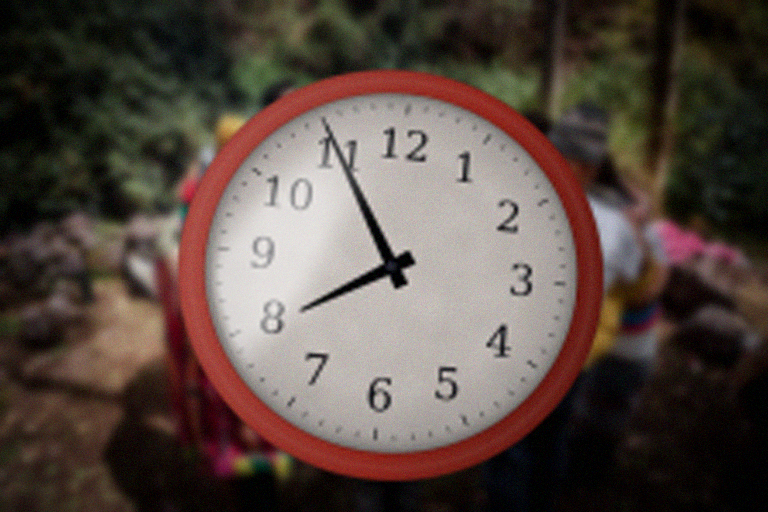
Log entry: 7,55
